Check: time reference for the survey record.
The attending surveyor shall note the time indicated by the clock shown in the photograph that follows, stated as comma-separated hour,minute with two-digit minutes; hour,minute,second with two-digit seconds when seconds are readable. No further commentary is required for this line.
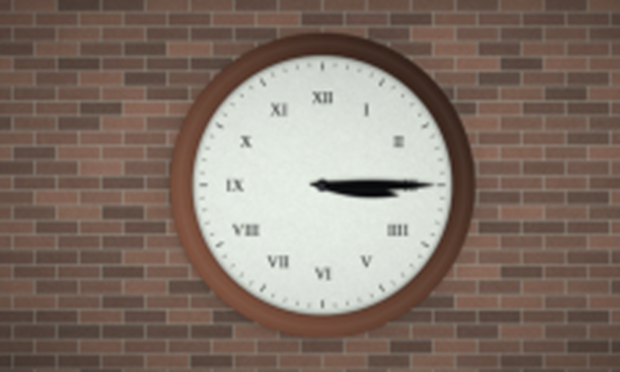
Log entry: 3,15
